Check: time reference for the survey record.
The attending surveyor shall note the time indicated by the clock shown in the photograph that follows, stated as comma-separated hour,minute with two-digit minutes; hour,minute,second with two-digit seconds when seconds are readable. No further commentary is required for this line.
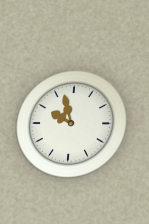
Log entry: 9,57
